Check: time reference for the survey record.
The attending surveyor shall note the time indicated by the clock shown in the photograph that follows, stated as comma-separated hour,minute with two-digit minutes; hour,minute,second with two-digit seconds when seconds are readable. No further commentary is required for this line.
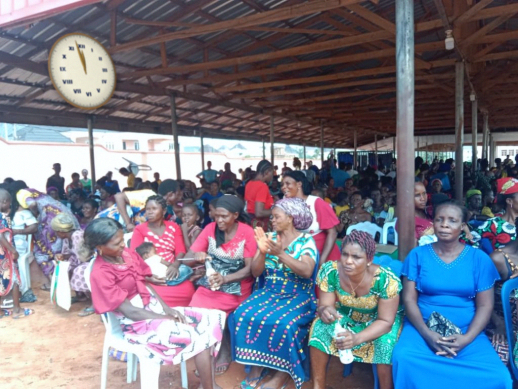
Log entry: 11,58
